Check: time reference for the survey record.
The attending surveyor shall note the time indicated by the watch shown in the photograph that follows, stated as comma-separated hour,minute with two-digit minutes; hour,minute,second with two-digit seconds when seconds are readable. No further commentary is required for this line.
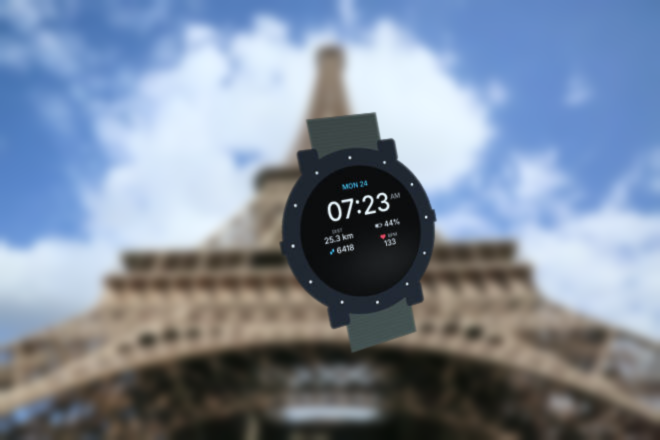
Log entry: 7,23
